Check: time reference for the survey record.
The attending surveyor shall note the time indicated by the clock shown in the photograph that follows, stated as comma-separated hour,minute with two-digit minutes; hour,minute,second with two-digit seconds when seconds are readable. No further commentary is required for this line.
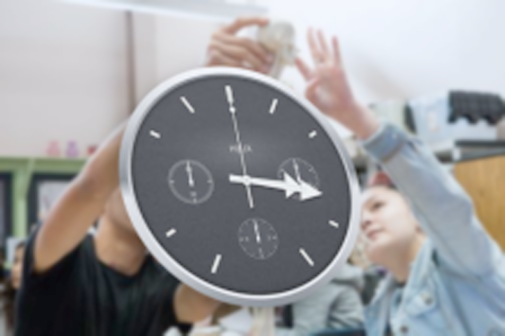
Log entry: 3,17
